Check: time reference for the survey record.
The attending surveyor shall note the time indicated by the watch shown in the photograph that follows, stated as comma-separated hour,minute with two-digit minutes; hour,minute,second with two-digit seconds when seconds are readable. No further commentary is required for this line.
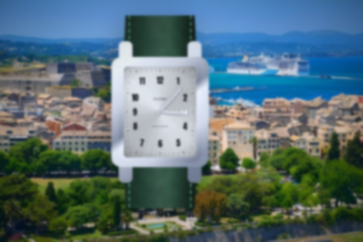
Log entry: 3,07
